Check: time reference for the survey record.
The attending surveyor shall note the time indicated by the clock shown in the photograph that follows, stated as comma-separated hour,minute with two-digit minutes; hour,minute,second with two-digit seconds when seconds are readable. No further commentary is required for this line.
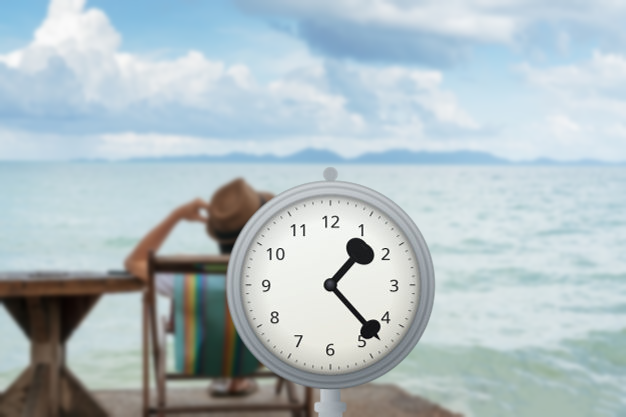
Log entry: 1,23
